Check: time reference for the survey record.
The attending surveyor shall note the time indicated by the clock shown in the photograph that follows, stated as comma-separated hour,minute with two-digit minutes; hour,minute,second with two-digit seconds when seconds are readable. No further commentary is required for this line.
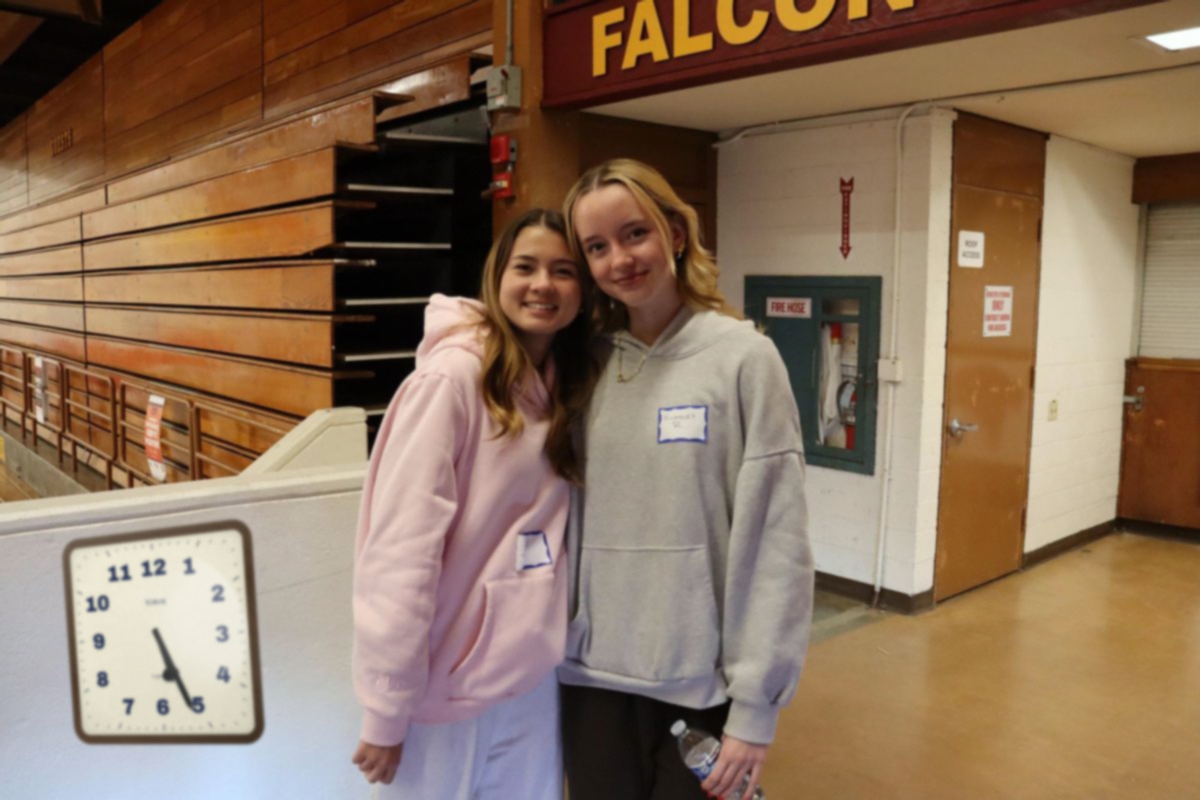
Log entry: 5,26
